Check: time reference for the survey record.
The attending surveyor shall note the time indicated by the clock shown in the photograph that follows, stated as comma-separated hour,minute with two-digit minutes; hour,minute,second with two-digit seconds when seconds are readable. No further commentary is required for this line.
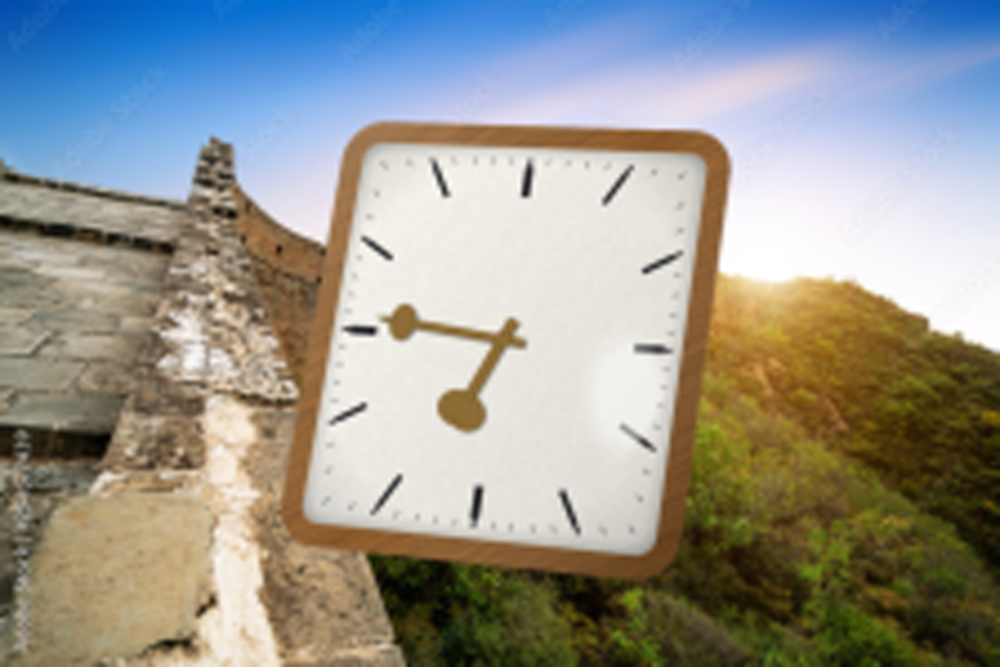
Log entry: 6,46
